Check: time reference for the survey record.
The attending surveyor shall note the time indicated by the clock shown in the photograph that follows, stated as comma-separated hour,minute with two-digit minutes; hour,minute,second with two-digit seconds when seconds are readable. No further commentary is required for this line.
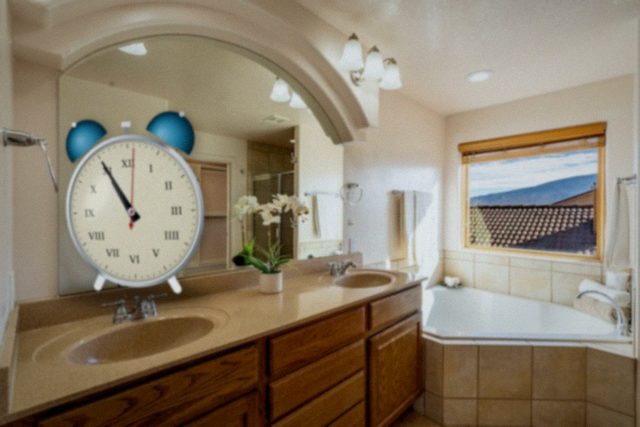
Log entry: 10,55,01
